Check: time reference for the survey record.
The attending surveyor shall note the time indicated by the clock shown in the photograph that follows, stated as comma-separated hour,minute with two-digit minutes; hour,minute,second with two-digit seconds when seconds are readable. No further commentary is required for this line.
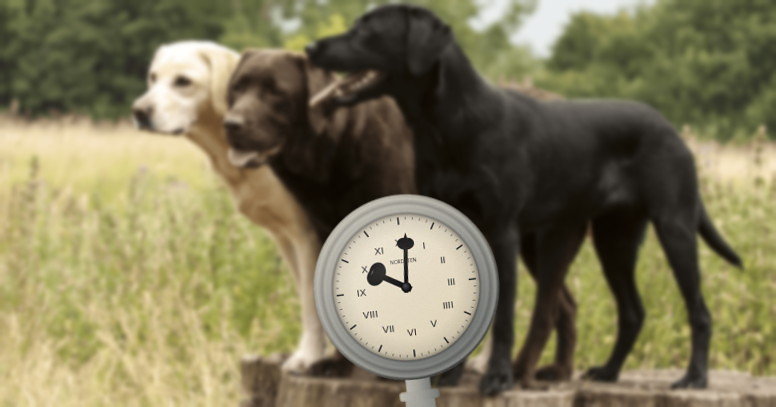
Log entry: 10,01
